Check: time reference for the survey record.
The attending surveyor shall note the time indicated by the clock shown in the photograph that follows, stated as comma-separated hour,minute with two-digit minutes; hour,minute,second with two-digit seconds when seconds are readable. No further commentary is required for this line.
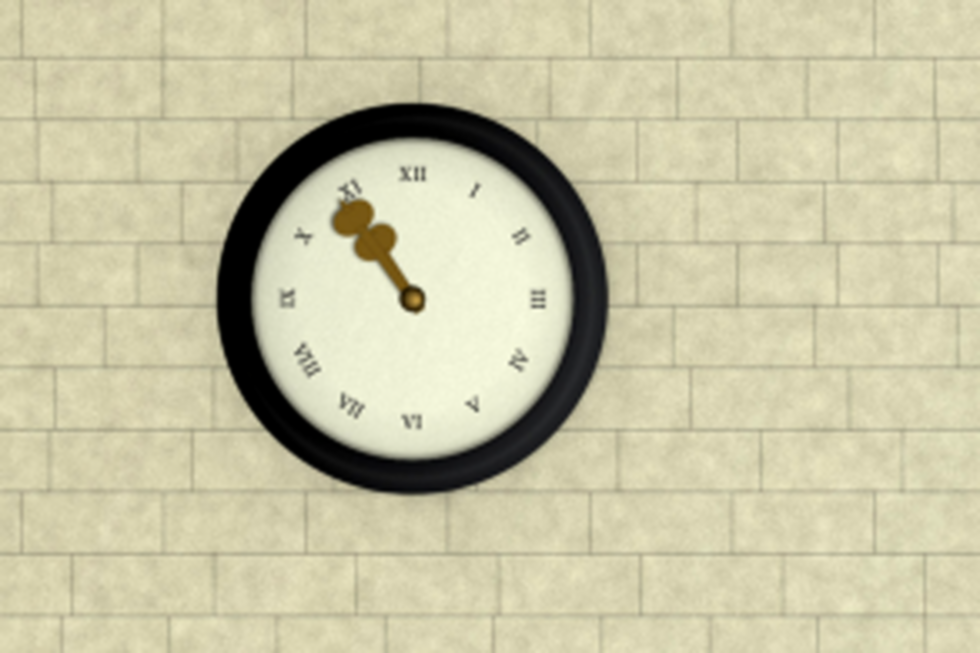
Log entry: 10,54
